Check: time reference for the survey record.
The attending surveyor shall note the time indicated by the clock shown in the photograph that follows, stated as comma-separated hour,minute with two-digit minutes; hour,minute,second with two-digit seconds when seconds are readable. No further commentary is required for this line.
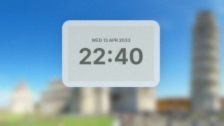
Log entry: 22,40
